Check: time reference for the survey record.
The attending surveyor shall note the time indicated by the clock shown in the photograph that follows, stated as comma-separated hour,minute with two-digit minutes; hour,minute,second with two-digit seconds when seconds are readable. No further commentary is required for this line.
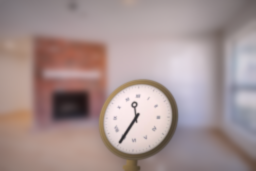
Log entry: 11,35
